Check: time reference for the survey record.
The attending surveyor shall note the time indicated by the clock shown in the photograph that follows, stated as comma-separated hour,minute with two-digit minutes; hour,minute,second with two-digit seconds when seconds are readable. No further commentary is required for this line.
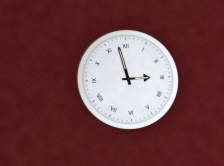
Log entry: 2,58
